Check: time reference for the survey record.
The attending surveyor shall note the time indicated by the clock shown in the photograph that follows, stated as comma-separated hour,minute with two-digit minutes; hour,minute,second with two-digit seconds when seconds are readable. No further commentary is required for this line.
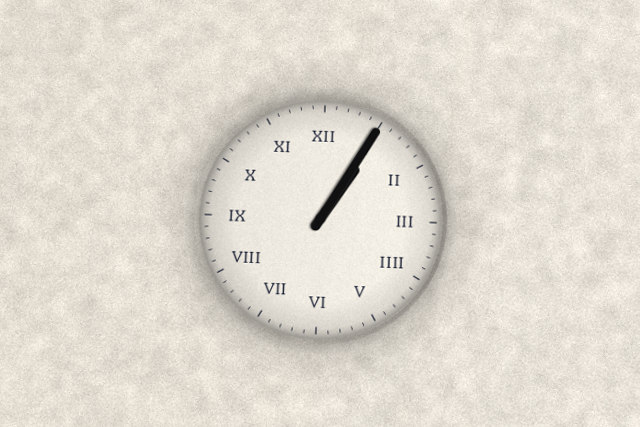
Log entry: 1,05
